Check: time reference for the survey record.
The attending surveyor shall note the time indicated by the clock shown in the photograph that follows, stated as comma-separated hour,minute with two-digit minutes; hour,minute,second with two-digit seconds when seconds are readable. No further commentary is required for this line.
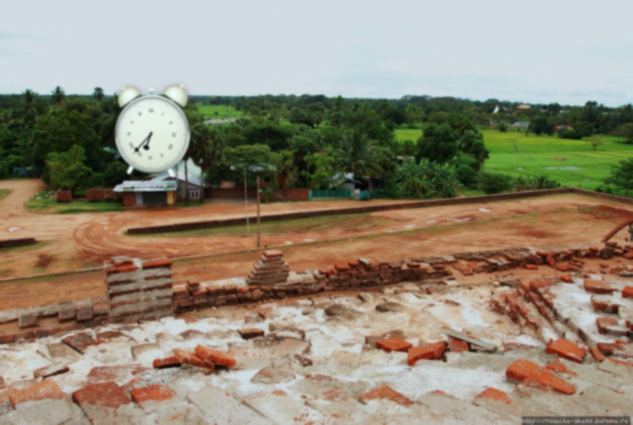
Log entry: 6,37
